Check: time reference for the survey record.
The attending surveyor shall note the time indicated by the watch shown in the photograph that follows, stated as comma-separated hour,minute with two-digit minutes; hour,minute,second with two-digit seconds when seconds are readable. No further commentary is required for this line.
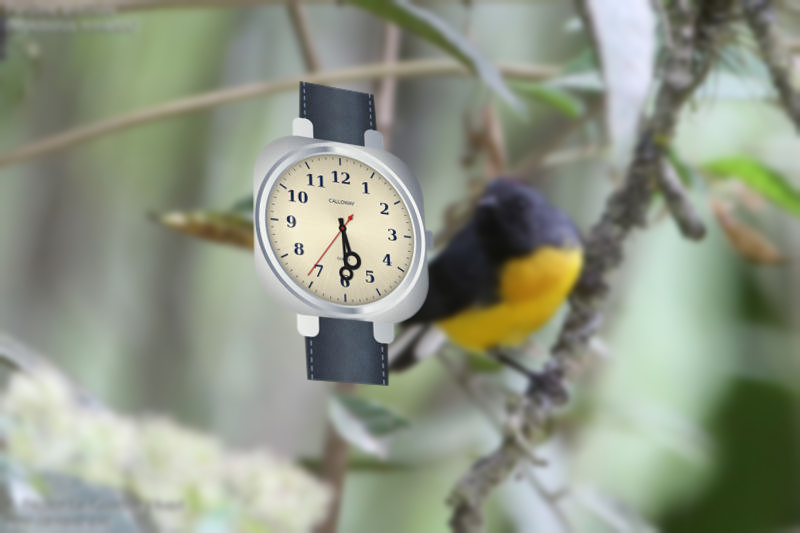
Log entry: 5,29,36
